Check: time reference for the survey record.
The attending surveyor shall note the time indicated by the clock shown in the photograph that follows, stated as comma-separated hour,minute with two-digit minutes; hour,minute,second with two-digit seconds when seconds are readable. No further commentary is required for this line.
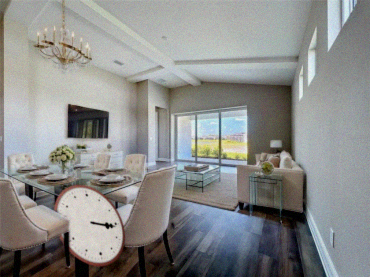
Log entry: 3,16
